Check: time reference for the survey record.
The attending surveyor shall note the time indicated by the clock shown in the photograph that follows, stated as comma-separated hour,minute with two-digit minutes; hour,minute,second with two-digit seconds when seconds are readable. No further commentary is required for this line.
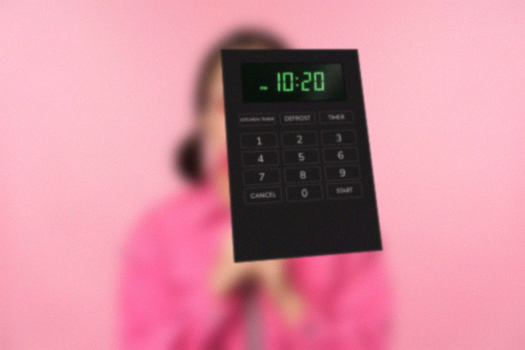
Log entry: 10,20
